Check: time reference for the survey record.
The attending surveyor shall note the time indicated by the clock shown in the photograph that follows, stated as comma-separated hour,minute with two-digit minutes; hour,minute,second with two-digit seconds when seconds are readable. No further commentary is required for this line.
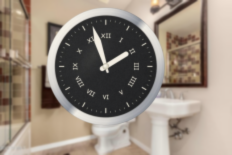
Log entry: 1,57
